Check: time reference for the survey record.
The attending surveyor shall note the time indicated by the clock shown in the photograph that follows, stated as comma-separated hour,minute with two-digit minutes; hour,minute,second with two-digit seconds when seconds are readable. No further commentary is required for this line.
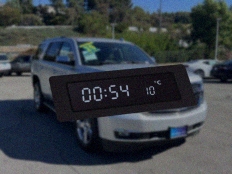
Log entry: 0,54
